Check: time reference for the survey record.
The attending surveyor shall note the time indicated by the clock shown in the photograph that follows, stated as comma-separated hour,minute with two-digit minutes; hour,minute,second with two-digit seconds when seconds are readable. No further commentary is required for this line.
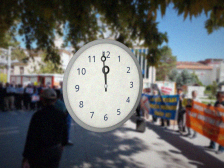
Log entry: 11,59
